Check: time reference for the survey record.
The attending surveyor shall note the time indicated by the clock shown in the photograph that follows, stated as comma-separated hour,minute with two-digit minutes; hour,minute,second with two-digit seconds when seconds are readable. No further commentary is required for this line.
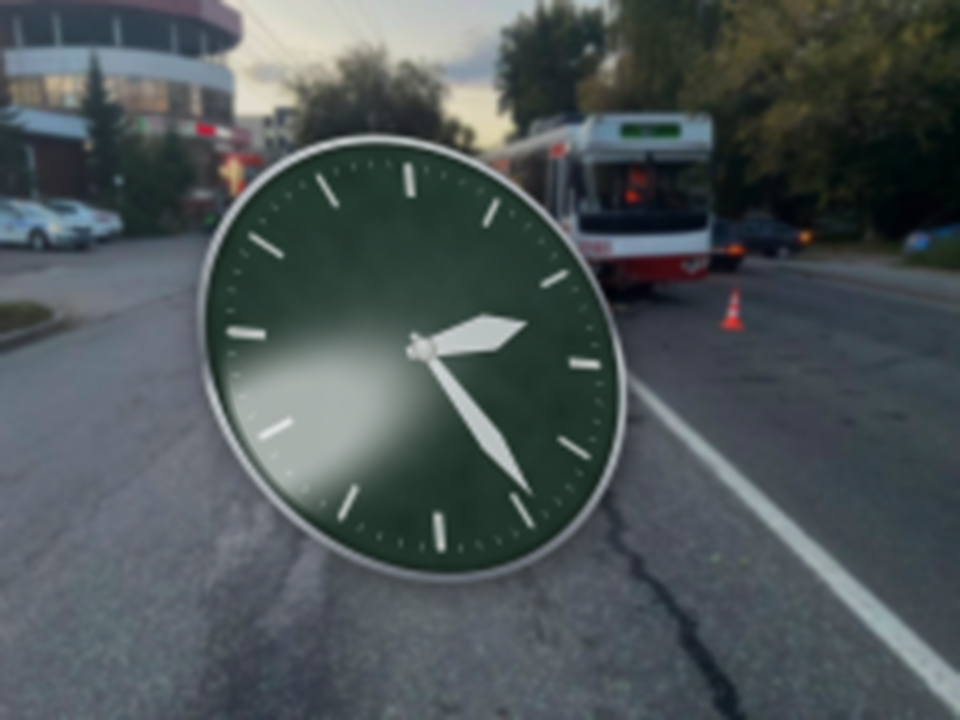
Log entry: 2,24
